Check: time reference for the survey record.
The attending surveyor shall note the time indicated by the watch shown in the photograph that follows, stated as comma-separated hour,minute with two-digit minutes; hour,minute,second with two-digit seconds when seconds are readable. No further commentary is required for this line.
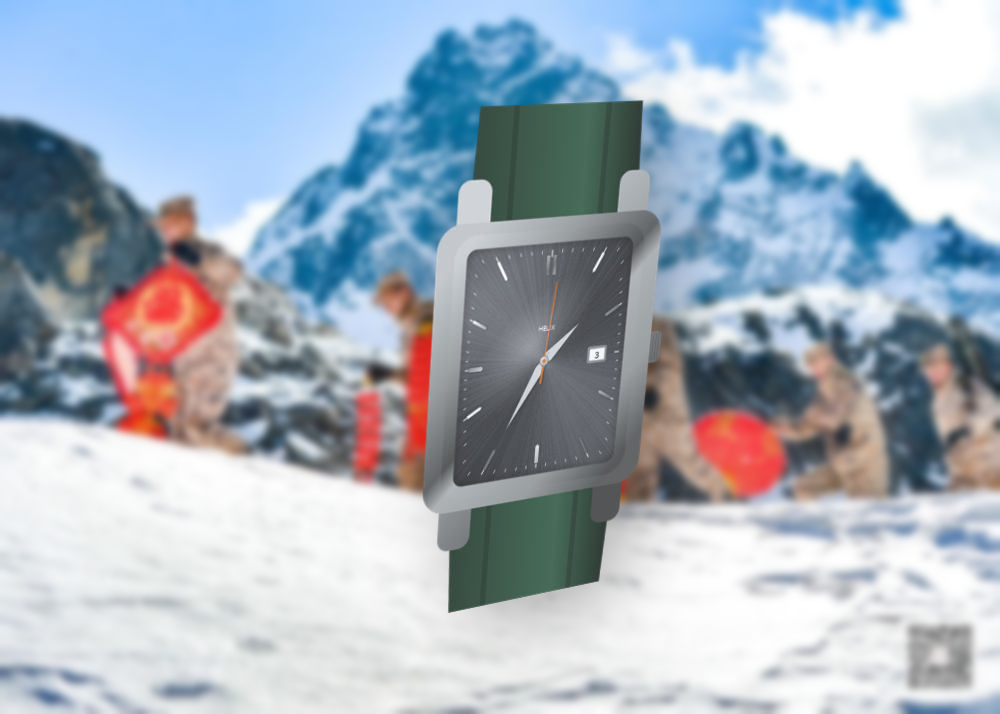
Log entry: 1,35,01
